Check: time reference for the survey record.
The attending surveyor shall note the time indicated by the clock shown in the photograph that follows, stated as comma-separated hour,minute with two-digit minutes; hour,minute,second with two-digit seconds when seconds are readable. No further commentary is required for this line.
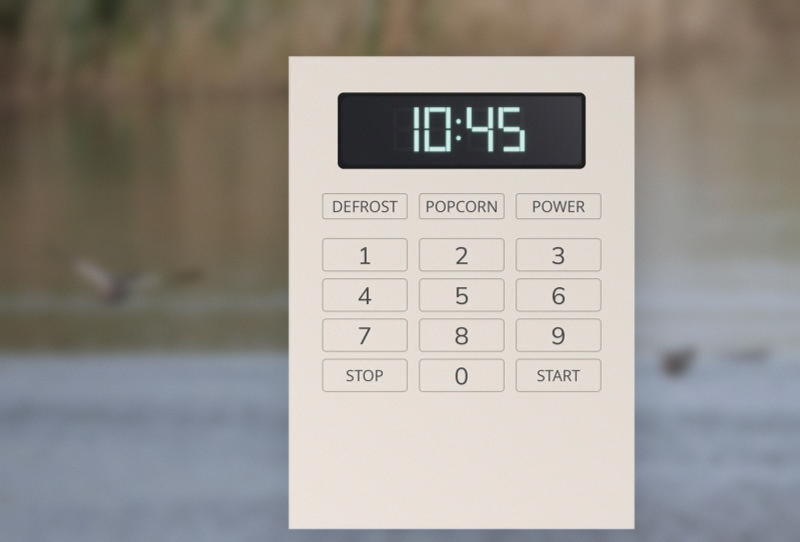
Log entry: 10,45
